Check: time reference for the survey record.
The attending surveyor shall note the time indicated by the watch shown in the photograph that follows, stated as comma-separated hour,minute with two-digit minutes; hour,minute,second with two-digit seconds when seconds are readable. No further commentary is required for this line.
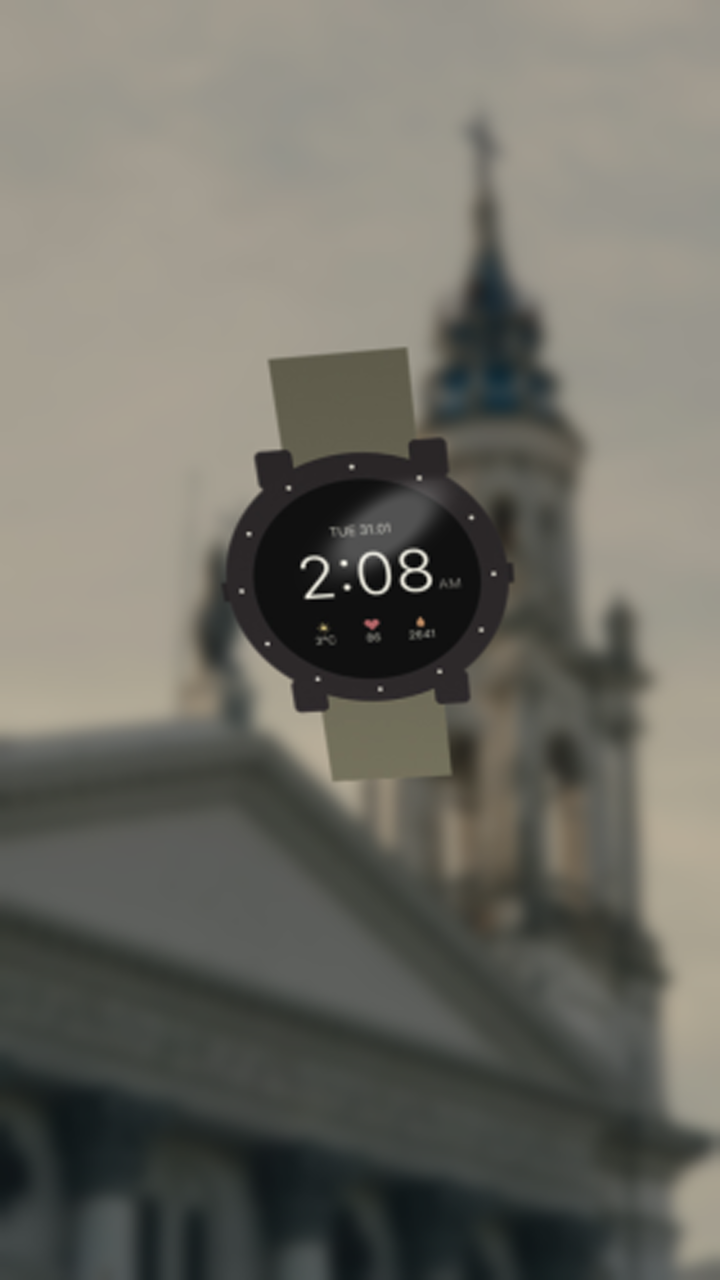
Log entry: 2,08
